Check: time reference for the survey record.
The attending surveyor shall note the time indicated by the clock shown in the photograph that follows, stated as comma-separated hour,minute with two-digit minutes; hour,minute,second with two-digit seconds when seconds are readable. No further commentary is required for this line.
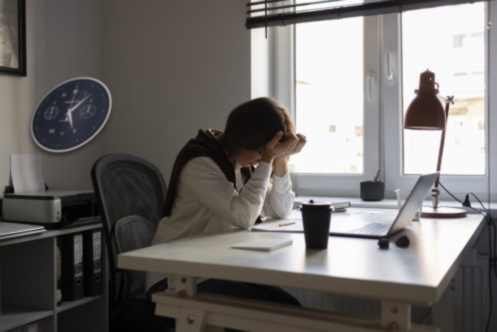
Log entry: 5,07
